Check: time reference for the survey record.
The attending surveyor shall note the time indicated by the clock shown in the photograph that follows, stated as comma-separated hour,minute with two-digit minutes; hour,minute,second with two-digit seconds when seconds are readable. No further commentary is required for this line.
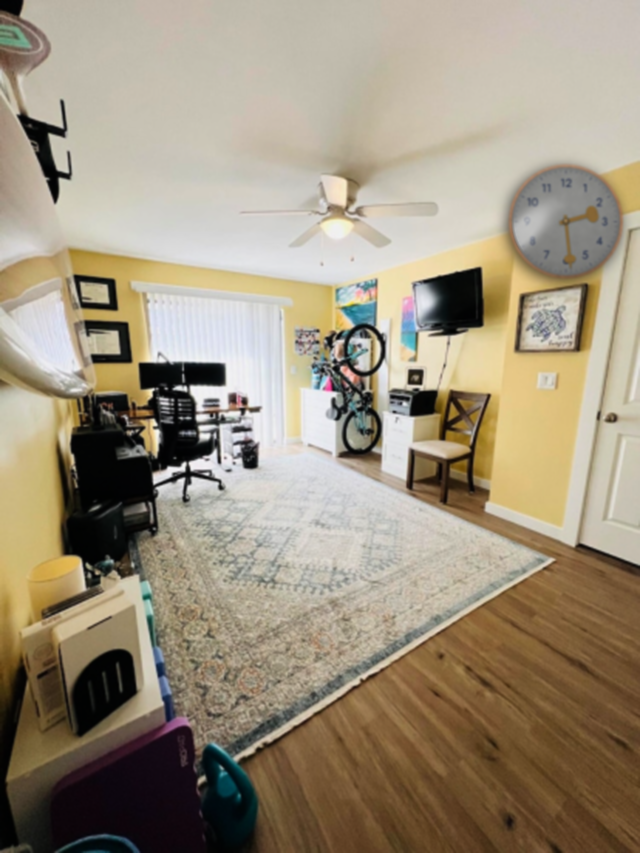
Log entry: 2,29
